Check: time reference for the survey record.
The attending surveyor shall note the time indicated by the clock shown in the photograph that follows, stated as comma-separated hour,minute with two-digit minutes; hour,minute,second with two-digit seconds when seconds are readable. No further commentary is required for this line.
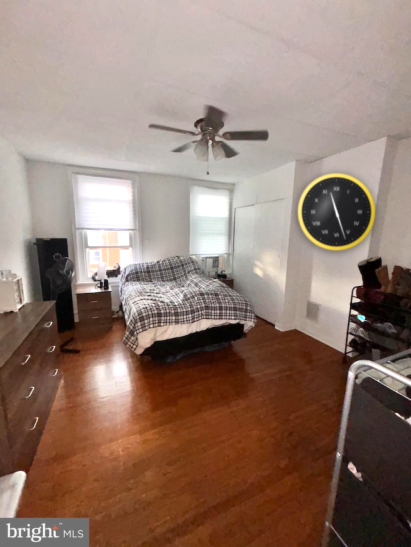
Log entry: 11,27
